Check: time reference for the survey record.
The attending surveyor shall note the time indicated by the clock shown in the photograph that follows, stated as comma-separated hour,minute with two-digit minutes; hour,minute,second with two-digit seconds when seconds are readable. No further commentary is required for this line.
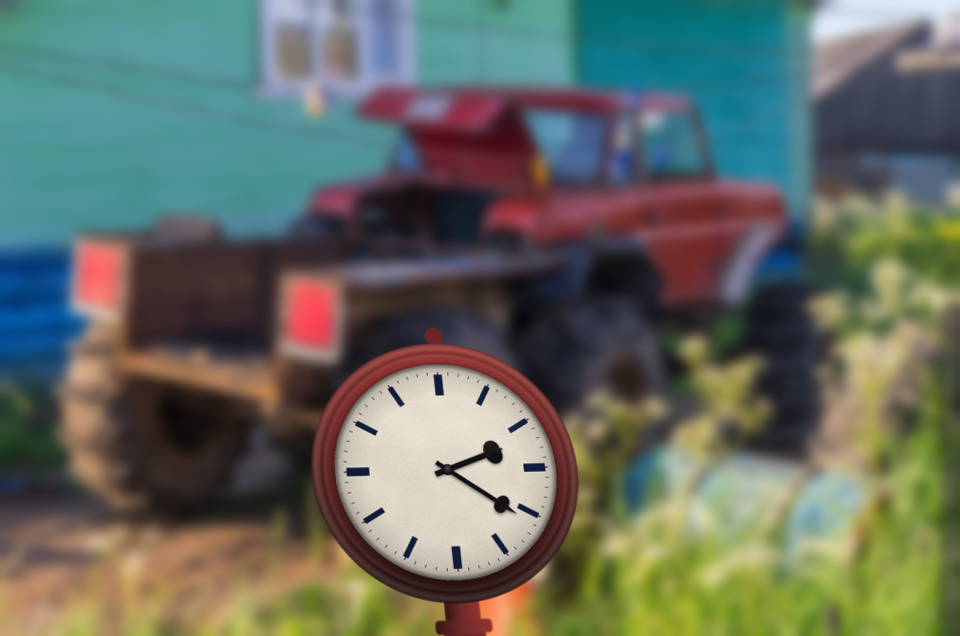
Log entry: 2,21
